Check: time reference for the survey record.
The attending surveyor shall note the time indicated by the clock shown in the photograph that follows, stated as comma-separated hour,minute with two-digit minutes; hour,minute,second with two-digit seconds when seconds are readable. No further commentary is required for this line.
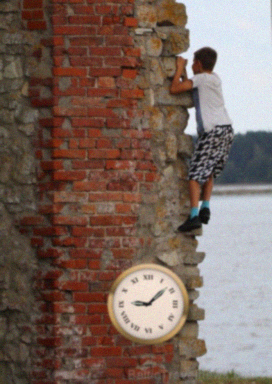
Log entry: 9,08
